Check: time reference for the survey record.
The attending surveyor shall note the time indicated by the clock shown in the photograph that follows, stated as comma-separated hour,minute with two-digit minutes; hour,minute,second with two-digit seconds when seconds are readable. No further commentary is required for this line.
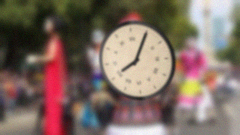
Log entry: 8,05
